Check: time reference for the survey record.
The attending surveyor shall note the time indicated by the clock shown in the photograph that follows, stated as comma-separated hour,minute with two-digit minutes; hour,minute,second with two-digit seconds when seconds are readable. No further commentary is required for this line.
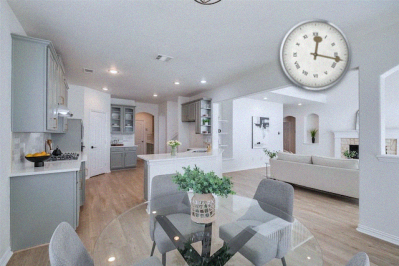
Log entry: 12,17
